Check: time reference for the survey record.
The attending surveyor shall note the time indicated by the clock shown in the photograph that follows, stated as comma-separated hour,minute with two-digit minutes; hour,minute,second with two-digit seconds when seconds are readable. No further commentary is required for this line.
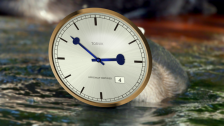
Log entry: 2,52
